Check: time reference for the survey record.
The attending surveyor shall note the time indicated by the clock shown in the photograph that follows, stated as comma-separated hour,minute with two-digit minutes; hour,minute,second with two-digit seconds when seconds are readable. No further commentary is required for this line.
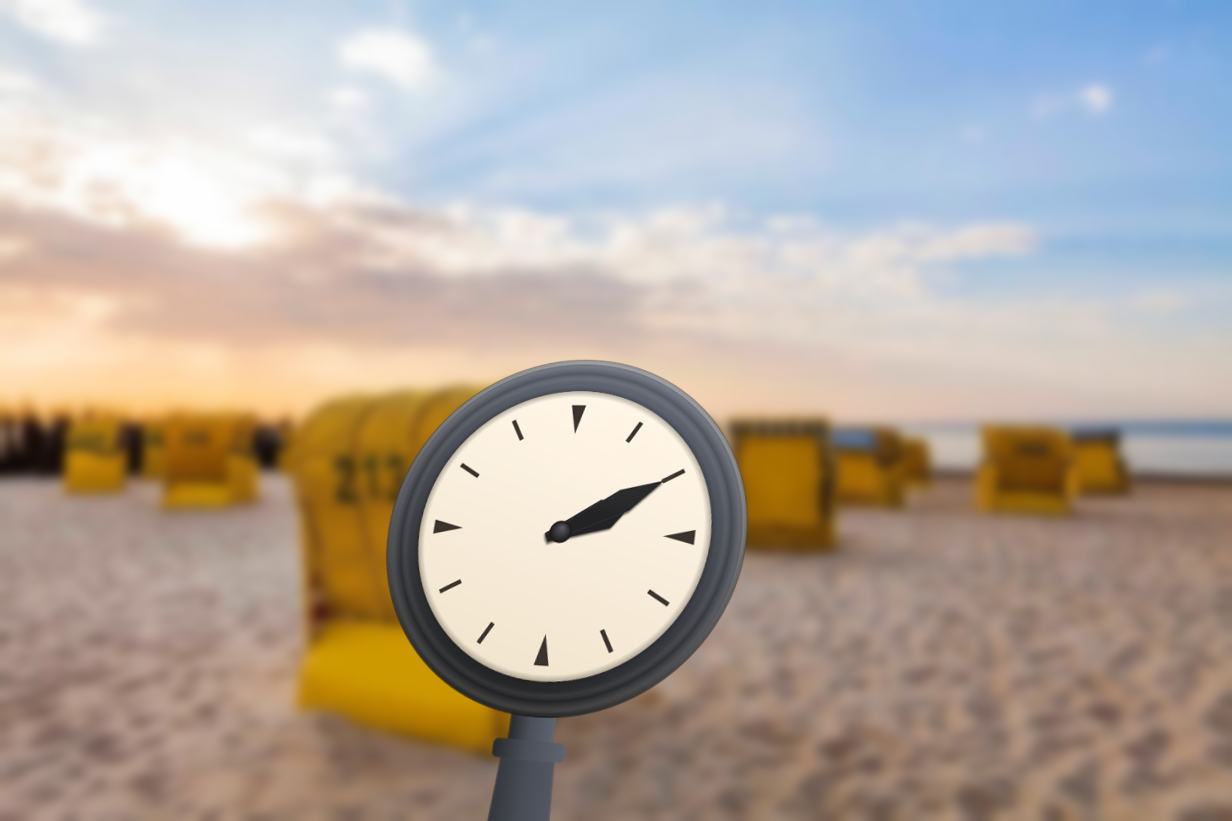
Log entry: 2,10
